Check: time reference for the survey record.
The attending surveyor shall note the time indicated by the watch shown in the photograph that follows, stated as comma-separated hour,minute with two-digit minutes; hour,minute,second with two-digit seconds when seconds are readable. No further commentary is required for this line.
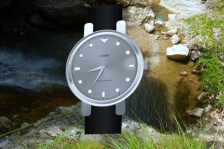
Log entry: 8,35
